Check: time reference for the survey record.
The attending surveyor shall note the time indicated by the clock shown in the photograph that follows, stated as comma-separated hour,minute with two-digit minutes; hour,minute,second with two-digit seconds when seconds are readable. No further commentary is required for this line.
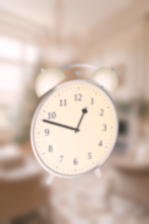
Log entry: 12,48
